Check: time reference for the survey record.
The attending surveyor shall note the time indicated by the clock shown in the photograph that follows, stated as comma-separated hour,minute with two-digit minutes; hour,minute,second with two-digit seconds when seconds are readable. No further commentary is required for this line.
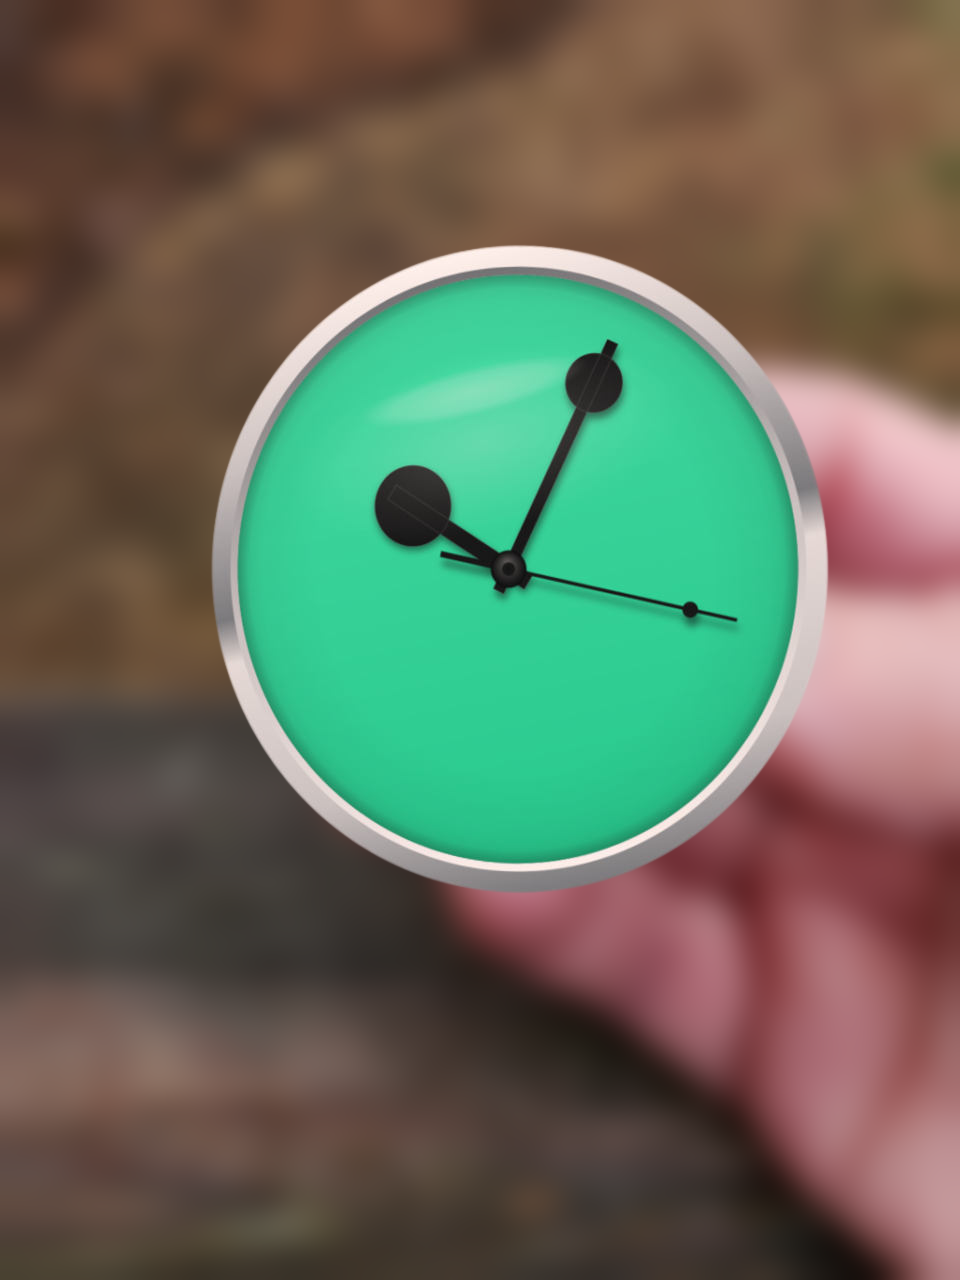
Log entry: 10,04,17
